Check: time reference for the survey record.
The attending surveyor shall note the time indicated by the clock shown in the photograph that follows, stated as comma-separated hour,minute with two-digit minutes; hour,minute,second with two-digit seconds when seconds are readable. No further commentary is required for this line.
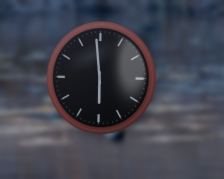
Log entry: 5,59
